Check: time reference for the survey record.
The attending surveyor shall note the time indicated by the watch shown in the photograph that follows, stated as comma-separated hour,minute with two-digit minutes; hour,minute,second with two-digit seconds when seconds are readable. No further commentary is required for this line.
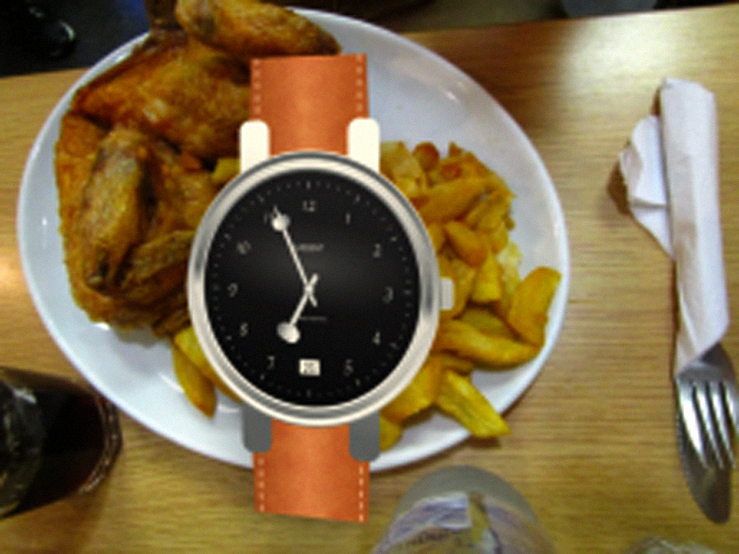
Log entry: 6,56
